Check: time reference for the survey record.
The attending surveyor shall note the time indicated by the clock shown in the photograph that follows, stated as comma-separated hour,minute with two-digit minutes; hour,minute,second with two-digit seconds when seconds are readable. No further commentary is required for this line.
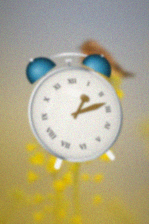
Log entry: 1,13
